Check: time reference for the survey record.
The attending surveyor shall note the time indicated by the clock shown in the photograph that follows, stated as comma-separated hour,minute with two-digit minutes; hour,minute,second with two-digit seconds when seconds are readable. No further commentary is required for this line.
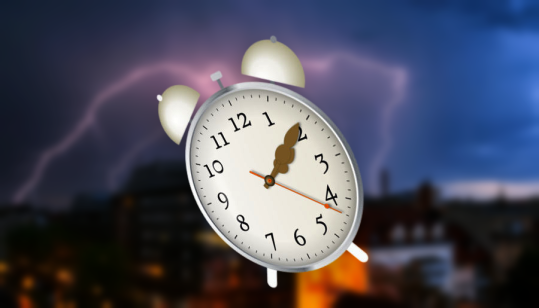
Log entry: 2,09,22
